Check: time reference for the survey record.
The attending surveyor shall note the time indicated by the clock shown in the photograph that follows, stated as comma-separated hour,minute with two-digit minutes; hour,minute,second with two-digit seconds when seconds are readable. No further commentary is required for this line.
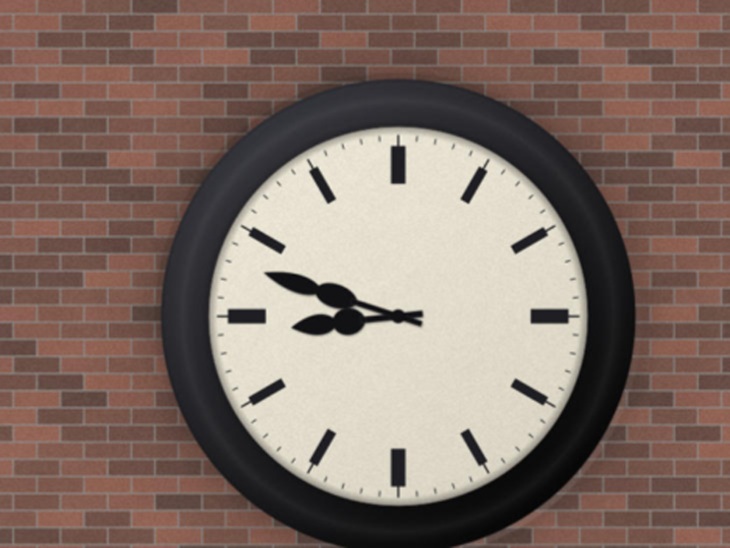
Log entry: 8,48
